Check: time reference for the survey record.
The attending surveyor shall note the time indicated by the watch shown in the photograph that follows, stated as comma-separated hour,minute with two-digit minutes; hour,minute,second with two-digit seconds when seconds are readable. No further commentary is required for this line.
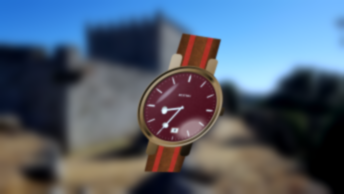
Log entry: 8,35
